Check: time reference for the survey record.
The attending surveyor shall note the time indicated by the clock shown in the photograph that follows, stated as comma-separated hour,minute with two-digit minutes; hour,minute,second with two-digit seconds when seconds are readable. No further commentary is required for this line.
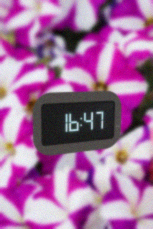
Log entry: 16,47
